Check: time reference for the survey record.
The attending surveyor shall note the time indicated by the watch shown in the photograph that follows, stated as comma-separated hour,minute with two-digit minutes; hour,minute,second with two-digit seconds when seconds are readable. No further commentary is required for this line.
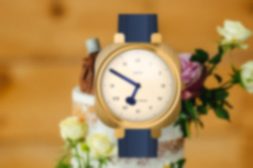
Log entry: 6,50
